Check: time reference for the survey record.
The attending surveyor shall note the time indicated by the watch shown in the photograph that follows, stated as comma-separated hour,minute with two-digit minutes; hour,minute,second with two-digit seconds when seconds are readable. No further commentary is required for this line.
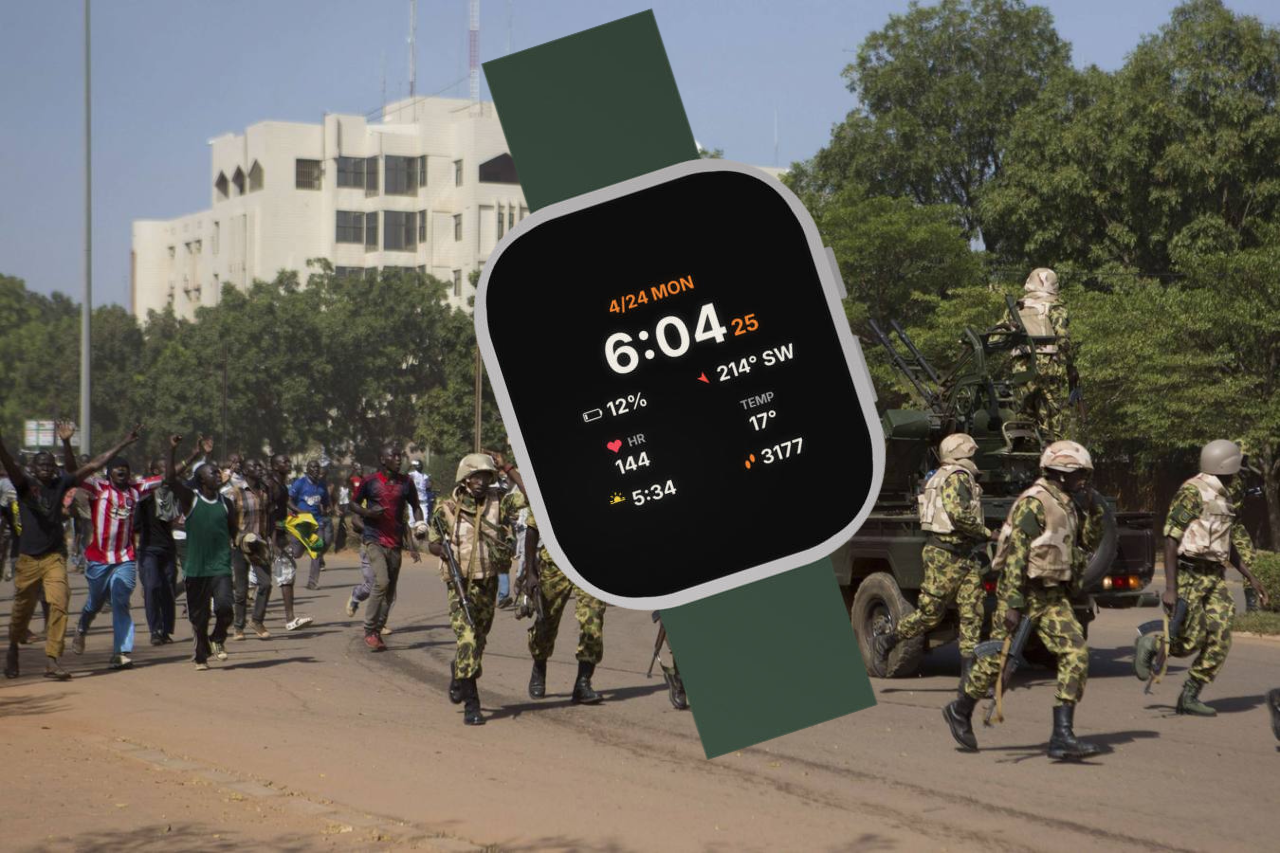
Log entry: 6,04,25
